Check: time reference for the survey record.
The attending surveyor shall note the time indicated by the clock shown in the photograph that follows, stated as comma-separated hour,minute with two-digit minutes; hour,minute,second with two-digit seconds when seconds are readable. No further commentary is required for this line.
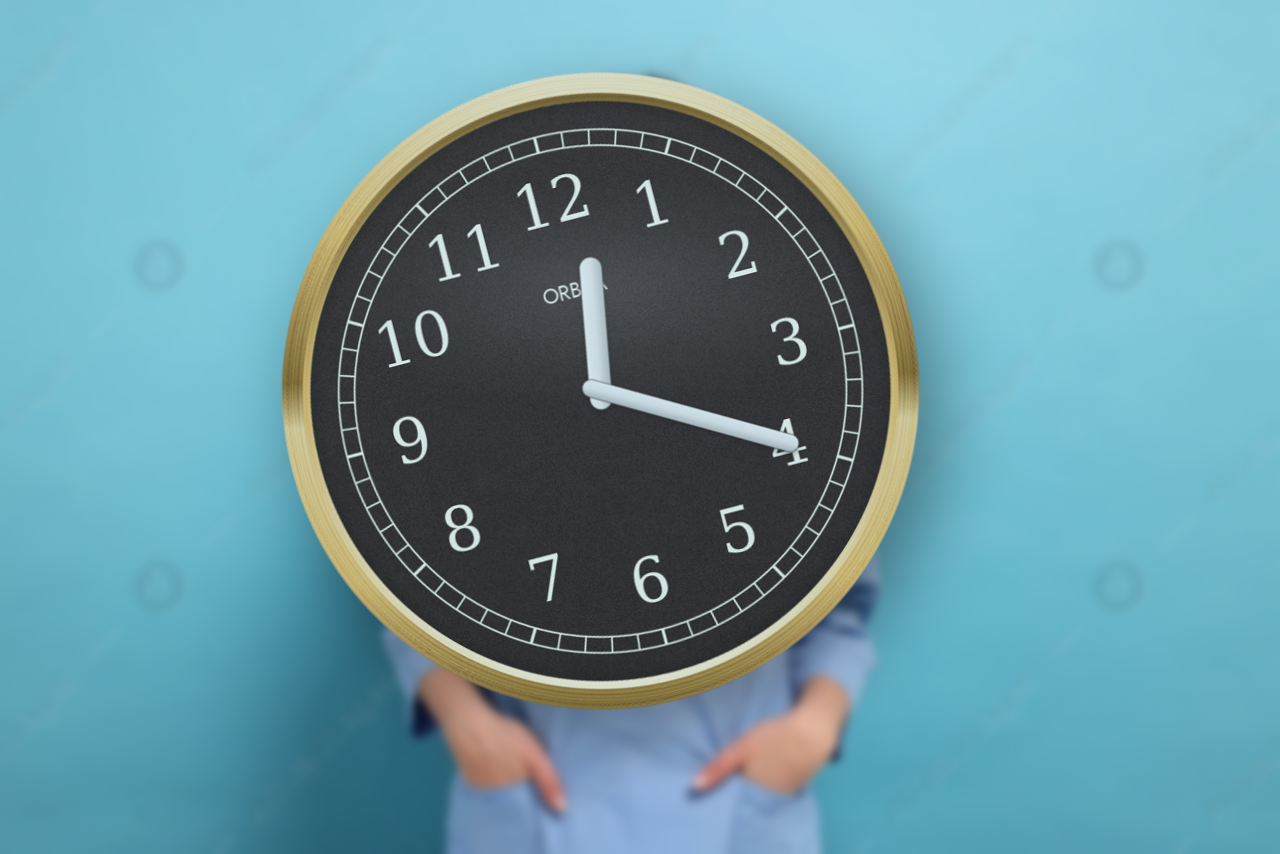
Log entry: 12,20
